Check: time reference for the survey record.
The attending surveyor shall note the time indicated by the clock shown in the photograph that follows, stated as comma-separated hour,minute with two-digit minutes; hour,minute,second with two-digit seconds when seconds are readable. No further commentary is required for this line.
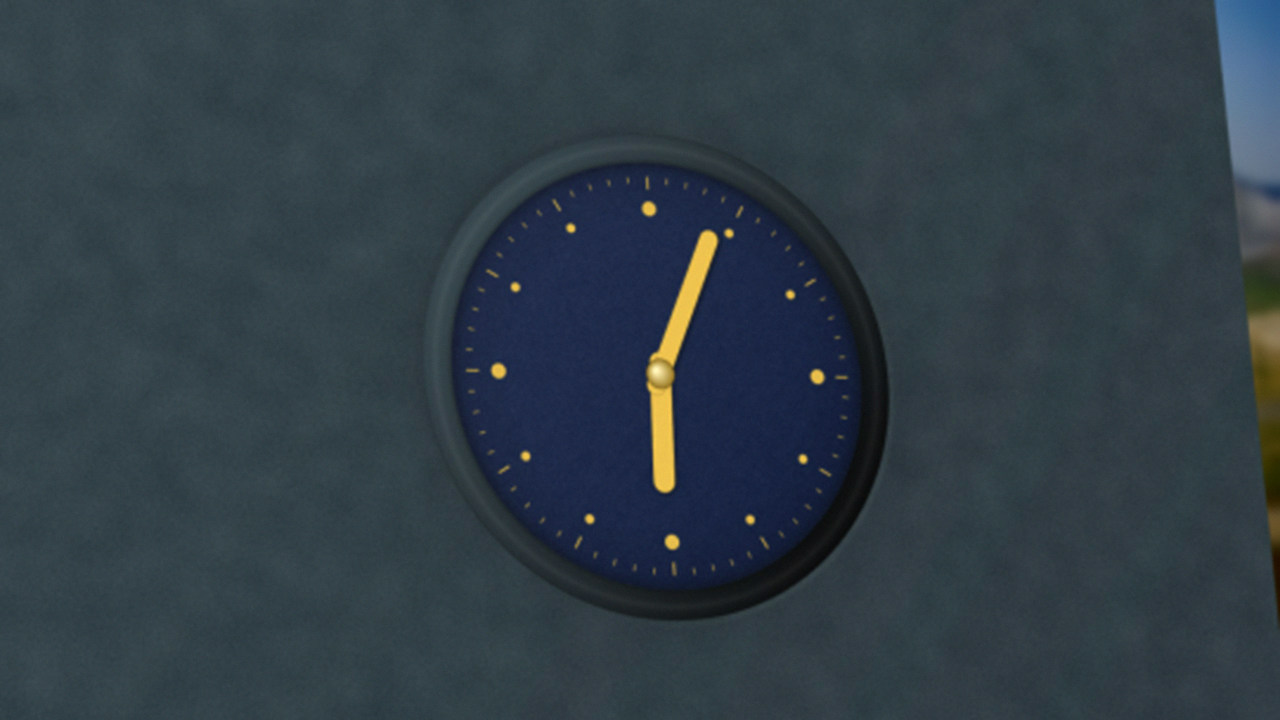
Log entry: 6,04
